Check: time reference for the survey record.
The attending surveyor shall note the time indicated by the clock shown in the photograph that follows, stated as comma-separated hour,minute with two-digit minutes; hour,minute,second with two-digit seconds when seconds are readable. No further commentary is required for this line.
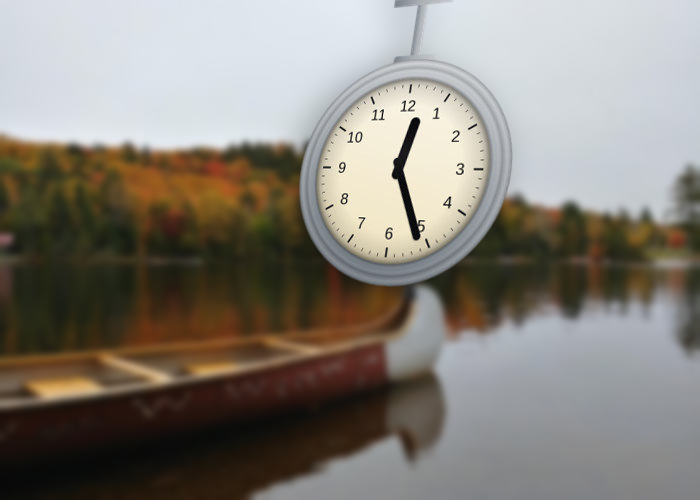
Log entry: 12,26
